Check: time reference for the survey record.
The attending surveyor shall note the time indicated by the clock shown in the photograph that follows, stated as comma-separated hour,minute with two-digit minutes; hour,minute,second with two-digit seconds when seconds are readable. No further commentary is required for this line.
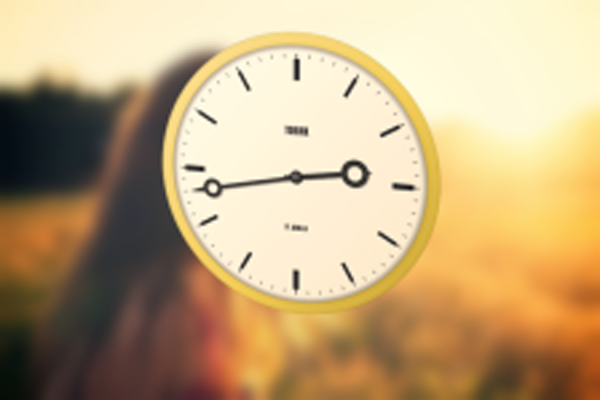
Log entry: 2,43
